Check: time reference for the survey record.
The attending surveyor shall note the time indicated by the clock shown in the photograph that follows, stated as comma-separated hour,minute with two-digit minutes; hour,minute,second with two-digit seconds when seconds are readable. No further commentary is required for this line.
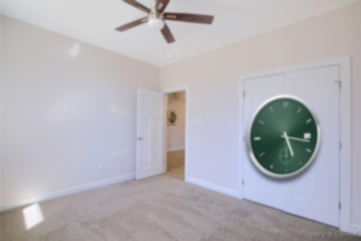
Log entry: 5,17
